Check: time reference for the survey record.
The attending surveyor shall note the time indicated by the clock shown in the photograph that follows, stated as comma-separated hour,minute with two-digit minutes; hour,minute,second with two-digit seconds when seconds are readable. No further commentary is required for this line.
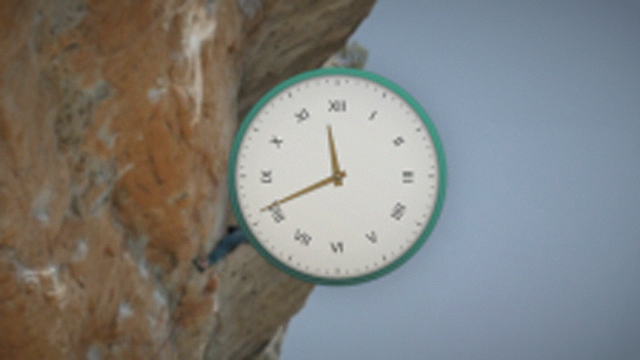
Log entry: 11,41
